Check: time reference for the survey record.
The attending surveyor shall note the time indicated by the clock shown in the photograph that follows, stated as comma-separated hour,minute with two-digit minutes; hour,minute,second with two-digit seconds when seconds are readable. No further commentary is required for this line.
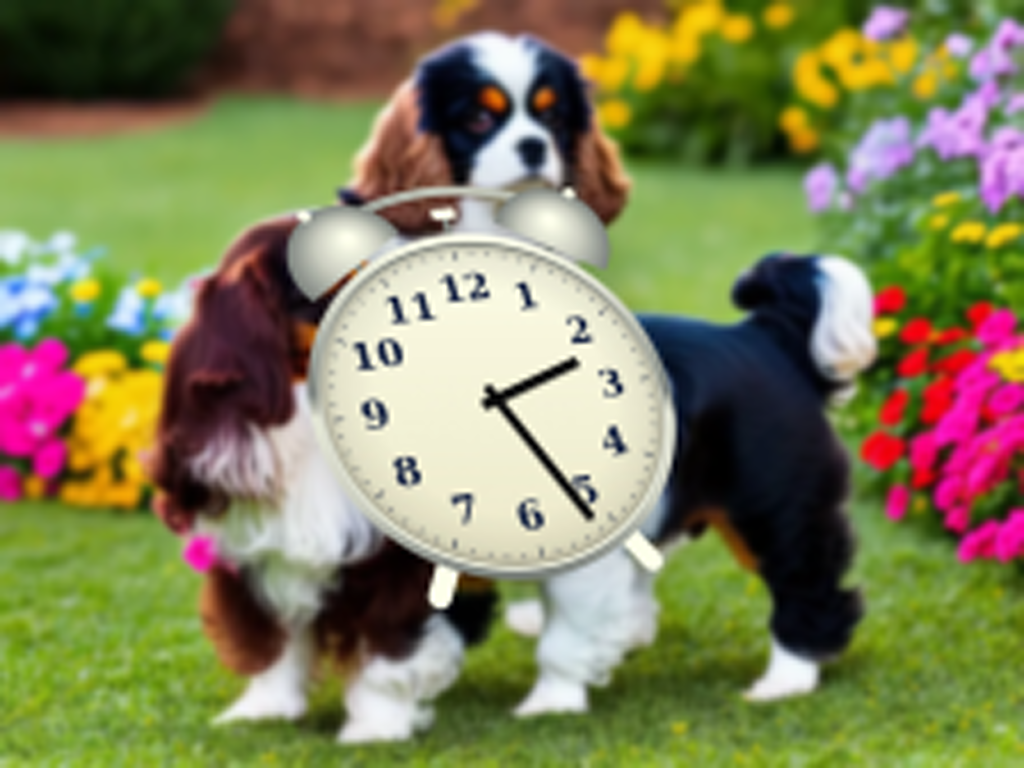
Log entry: 2,26
